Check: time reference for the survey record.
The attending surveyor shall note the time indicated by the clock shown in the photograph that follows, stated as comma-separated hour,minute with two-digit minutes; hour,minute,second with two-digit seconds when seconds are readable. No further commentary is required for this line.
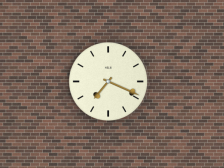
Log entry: 7,19
